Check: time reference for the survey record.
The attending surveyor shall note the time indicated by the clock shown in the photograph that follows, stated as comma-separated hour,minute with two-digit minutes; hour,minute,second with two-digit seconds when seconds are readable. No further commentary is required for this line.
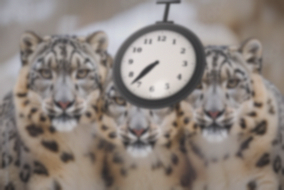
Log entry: 7,37
